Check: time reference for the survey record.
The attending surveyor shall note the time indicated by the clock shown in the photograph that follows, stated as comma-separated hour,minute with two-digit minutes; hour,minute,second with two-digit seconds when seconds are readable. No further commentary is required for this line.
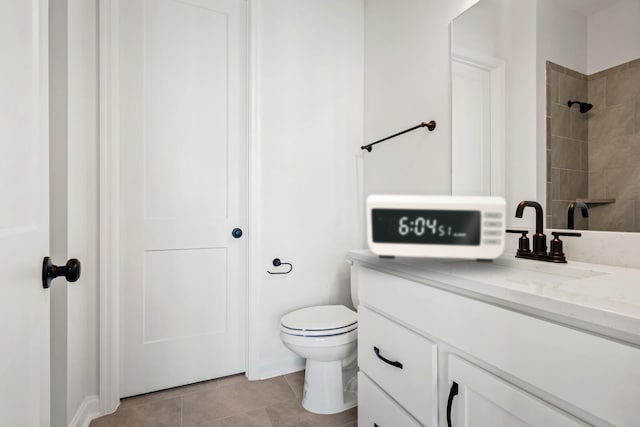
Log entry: 6,04
